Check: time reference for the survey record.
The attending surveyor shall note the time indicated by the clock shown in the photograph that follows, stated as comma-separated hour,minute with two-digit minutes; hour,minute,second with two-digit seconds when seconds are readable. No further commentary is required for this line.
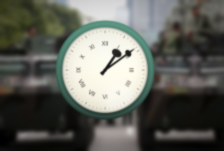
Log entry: 1,09
